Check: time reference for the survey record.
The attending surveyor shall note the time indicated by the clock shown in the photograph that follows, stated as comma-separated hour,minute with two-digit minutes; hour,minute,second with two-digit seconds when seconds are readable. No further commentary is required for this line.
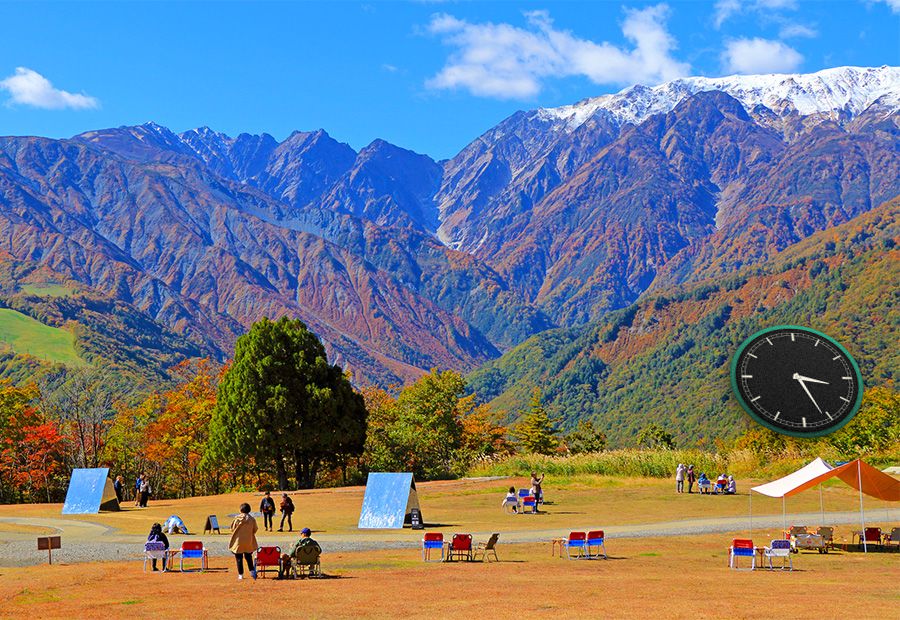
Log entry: 3,26
